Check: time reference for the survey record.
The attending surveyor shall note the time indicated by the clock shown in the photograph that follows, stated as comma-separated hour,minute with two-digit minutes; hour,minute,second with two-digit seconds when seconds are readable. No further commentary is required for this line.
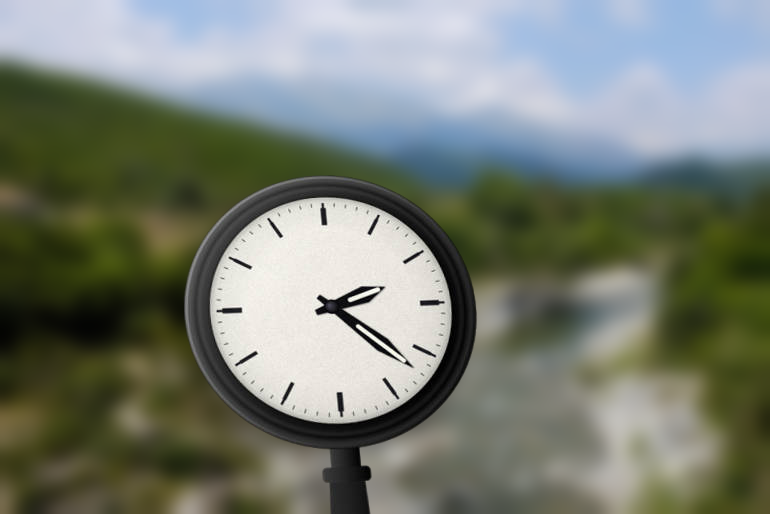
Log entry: 2,22
